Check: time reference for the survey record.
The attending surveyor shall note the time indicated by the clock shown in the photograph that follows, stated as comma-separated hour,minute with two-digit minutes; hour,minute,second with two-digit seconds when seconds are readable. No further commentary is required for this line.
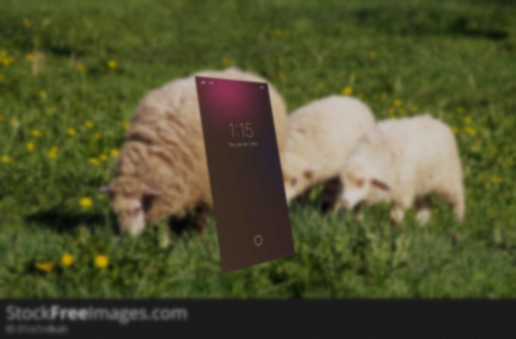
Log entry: 1,15
